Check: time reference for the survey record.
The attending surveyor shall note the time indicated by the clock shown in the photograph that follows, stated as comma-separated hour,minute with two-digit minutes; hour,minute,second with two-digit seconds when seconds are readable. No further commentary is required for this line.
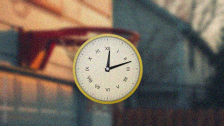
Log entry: 12,12
